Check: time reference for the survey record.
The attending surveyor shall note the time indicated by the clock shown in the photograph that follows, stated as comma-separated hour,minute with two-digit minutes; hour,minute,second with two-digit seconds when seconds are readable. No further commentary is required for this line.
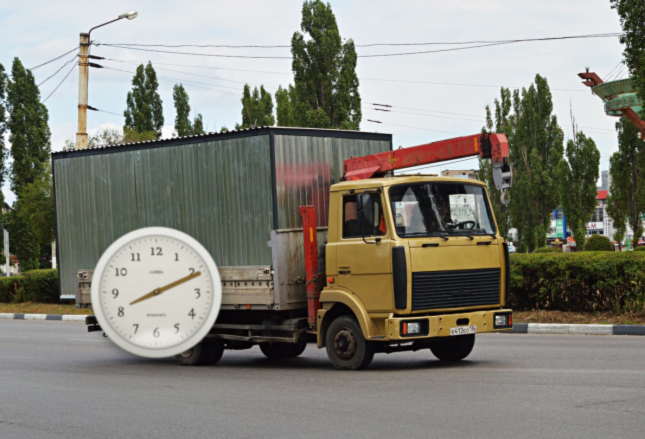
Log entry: 8,11
